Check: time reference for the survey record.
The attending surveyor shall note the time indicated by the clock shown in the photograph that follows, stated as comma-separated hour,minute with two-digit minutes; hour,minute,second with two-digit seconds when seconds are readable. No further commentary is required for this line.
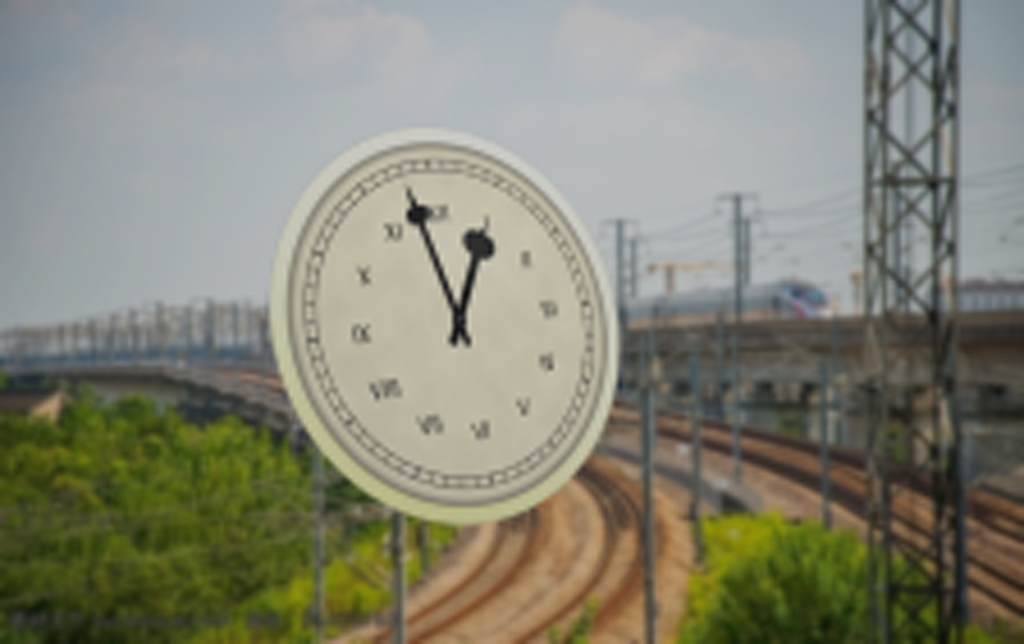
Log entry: 12,58
